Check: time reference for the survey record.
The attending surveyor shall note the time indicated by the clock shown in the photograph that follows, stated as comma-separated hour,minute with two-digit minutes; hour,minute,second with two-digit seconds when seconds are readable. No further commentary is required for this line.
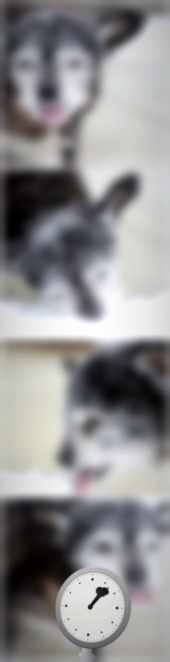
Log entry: 1,07
